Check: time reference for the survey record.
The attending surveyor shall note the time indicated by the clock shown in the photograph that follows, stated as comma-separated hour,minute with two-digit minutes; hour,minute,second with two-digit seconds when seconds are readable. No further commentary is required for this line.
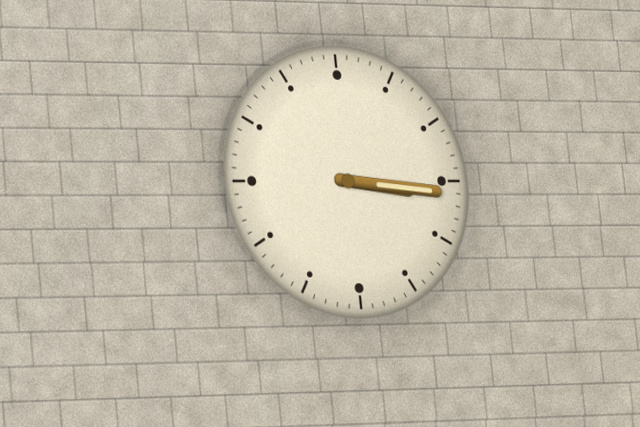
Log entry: 3,16
